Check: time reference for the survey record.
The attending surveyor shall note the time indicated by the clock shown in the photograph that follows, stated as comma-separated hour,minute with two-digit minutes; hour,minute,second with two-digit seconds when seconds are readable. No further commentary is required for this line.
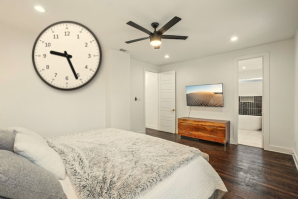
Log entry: 9,26
